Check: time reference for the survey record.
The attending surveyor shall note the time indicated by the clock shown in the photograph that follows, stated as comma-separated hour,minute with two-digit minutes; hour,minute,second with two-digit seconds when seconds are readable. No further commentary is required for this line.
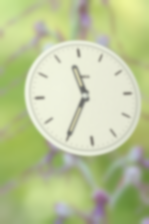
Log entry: 11,35
